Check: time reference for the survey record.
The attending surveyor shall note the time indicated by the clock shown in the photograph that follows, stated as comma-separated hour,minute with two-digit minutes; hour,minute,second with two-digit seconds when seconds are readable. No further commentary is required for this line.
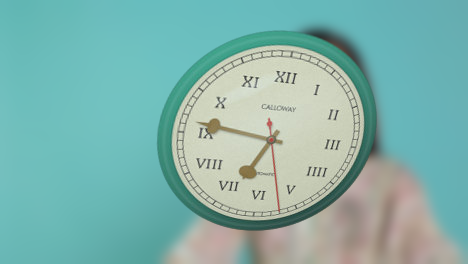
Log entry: 6,46,27
